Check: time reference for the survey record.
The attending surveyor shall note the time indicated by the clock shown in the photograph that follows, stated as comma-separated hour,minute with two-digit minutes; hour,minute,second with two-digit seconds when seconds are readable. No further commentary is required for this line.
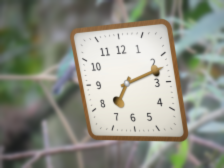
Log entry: 7,12
